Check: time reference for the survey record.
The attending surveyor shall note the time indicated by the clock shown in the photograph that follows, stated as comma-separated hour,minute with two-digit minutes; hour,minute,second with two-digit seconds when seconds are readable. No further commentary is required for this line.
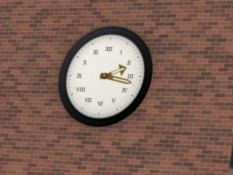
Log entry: 2,17
